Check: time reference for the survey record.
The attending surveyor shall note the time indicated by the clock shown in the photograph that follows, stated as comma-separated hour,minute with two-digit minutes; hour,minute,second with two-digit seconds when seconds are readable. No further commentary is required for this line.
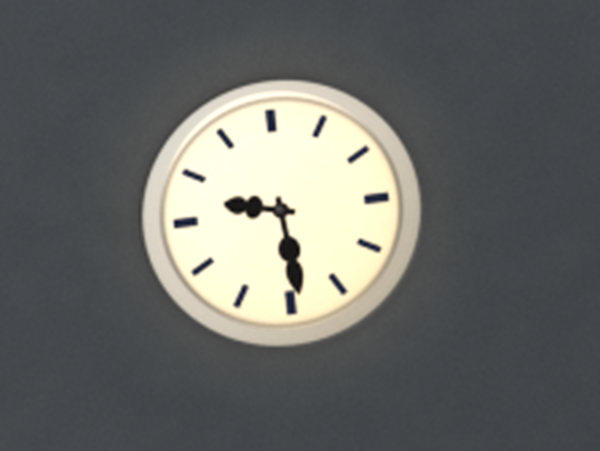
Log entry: 9,29
